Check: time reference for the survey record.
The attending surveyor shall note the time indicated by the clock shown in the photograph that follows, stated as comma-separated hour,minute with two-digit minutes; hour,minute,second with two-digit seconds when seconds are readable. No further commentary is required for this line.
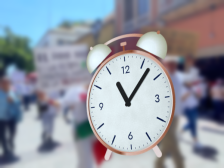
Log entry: 11,07
